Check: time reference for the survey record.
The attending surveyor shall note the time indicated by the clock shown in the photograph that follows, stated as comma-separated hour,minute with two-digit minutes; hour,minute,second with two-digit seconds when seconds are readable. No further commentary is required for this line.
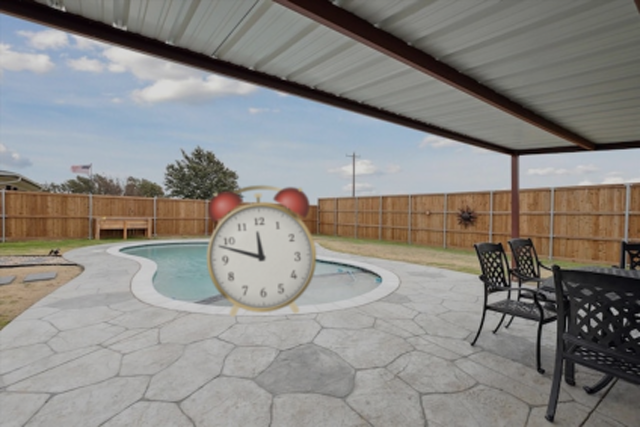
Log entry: 11,48
